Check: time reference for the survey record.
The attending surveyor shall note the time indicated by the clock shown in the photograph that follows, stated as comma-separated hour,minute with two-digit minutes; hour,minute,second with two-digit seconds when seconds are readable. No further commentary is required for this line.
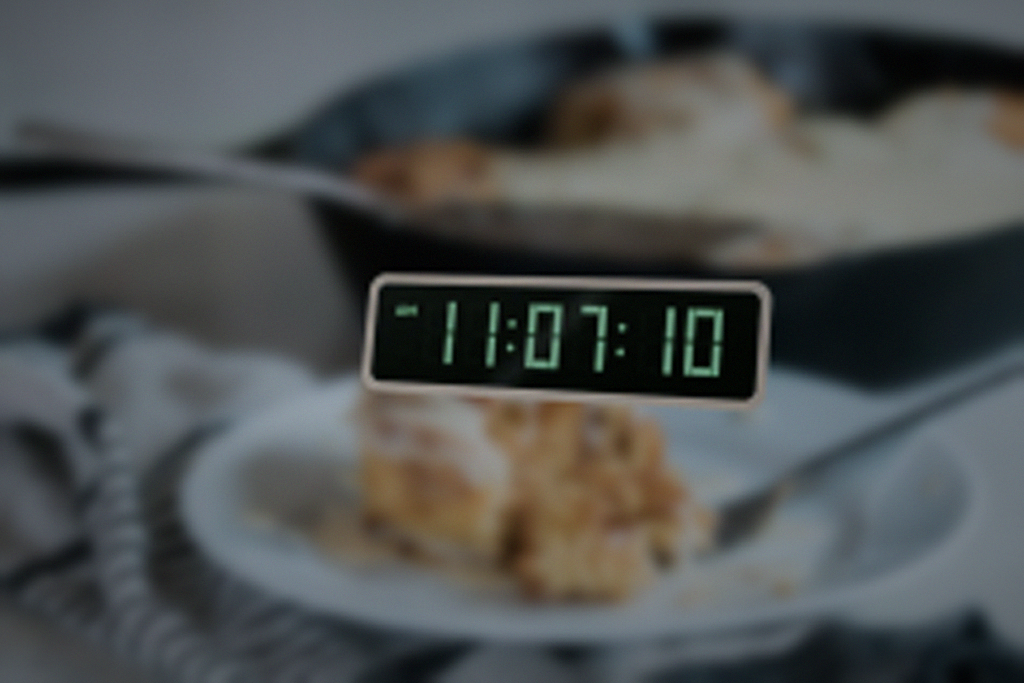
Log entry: 11,07,10
